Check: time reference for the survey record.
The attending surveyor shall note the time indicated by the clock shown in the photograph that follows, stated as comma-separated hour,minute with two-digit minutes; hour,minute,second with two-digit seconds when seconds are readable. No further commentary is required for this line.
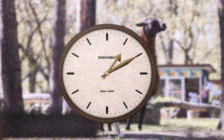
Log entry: 1,10
